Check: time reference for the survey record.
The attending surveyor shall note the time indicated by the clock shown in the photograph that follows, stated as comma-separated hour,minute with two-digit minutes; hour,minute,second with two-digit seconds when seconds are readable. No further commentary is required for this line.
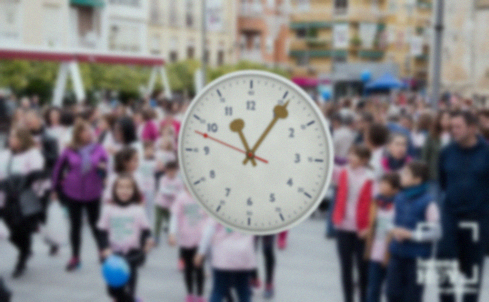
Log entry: 11,05,48
